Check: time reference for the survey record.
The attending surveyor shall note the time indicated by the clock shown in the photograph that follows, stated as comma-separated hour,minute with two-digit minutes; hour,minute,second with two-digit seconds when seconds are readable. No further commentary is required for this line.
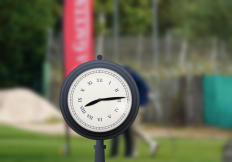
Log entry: 8,14
